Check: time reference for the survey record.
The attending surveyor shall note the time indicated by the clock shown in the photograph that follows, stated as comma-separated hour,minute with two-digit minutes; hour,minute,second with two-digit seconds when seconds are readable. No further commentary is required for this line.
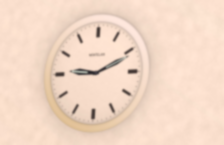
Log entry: 9,11
